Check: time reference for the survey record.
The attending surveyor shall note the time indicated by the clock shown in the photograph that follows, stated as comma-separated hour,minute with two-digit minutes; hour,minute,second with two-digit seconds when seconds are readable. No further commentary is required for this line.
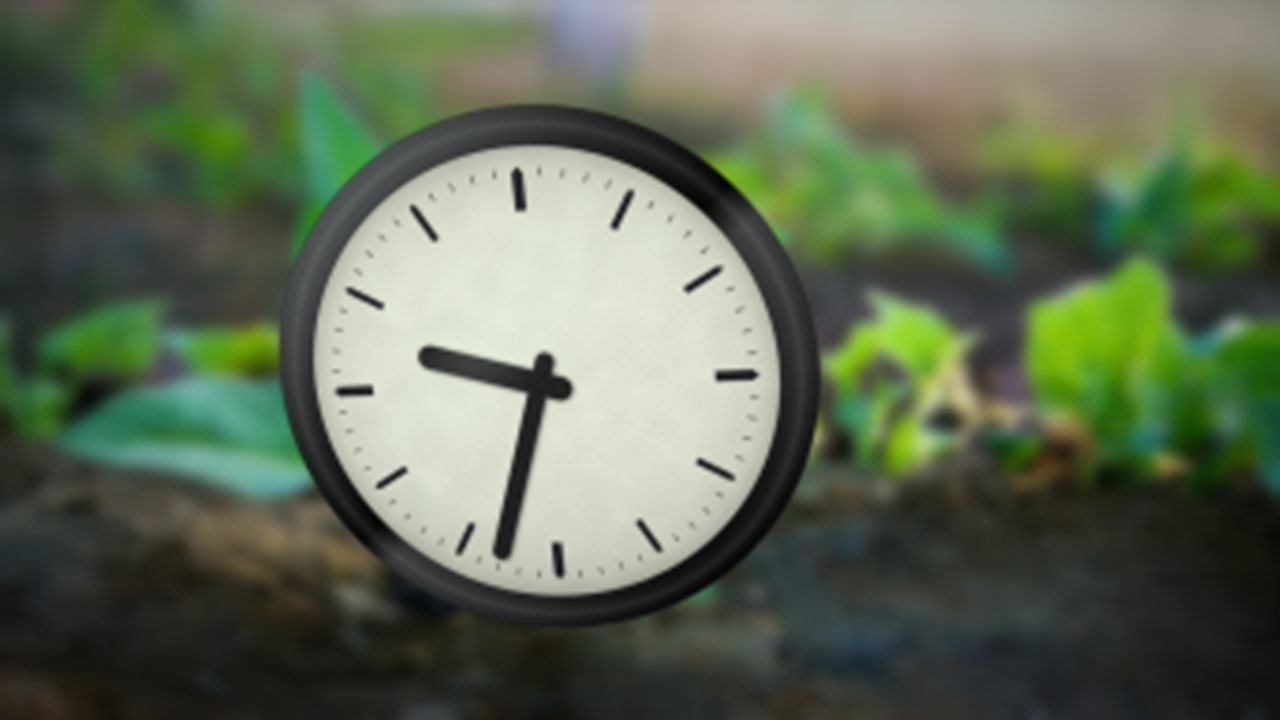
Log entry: 9,33
